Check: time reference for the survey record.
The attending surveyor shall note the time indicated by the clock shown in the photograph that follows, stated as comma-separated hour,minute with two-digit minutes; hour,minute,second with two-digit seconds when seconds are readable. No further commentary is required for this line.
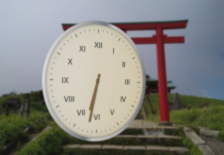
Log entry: 6,32
